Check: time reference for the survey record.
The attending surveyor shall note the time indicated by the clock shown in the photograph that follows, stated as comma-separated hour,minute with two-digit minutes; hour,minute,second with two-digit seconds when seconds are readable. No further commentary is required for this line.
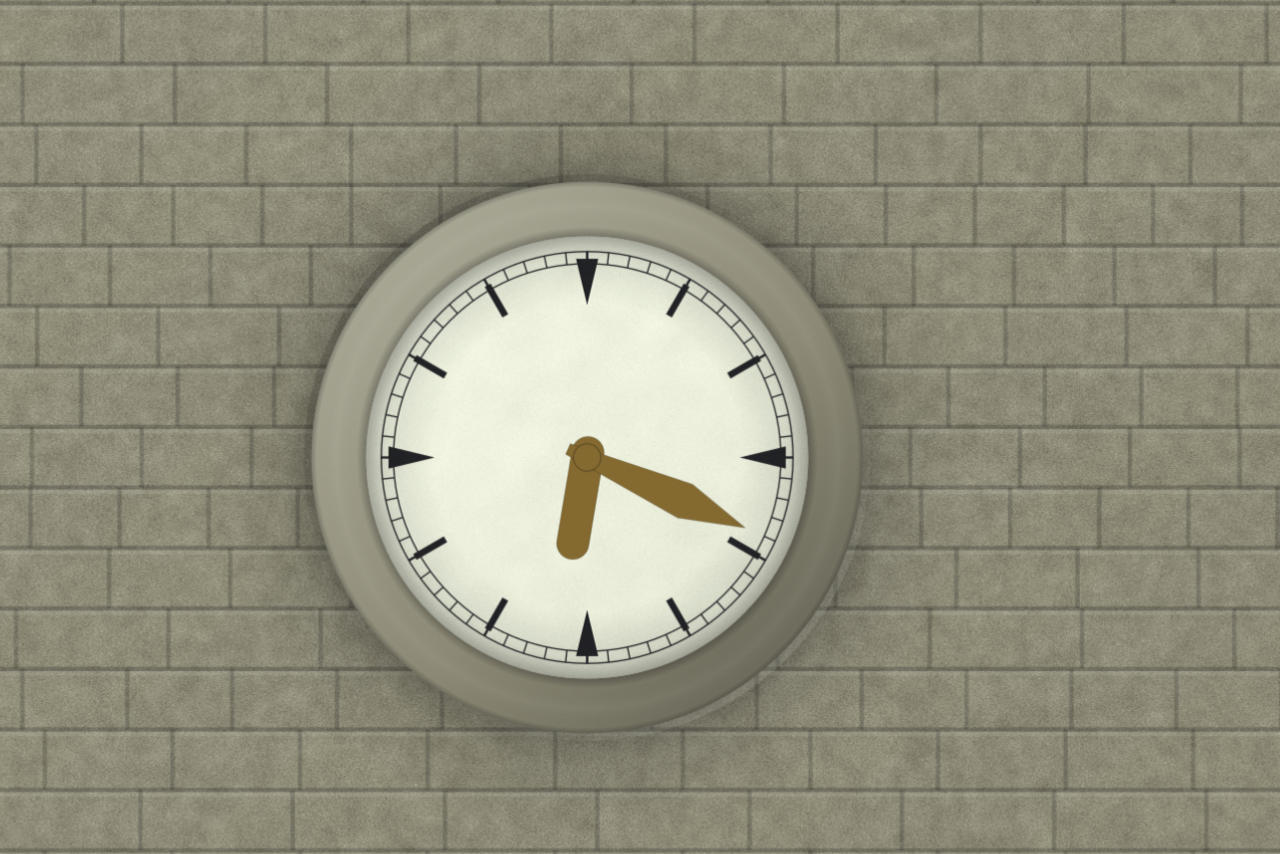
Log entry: 6,19
